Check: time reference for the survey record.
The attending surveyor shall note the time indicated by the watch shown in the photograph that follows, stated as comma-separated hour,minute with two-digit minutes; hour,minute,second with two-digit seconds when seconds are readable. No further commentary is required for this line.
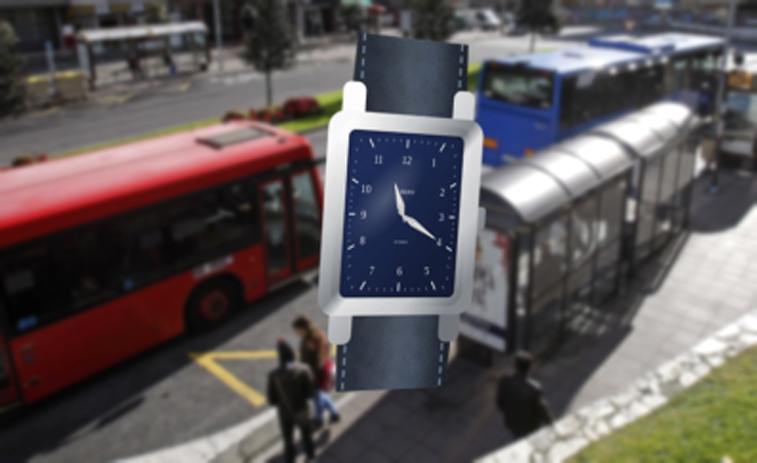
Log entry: 11,20
